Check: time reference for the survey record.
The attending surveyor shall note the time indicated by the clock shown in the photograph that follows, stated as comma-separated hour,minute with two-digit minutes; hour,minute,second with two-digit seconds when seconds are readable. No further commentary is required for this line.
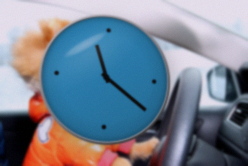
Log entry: 11,21
